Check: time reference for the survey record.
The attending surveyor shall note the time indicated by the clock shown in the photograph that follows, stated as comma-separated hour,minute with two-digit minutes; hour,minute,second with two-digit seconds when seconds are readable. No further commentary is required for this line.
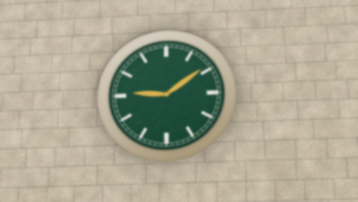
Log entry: 9,09
